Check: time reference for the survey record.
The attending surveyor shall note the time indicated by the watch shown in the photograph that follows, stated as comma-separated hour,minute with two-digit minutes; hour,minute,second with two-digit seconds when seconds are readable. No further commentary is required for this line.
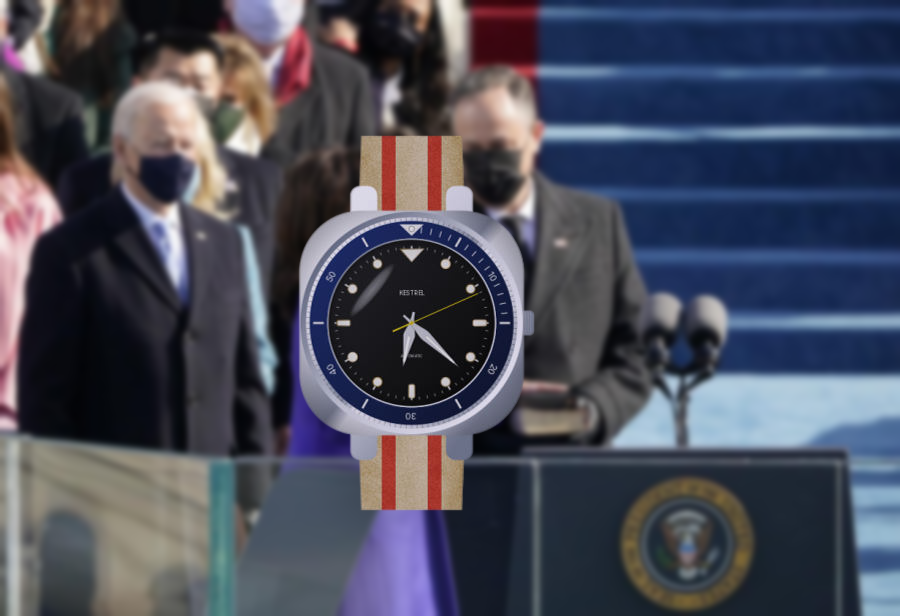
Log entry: 6,22,11
